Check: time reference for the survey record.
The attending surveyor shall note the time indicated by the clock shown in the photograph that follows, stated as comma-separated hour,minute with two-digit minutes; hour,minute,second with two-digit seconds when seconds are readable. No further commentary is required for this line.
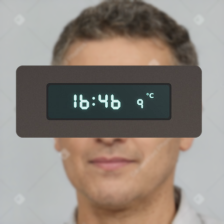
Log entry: 16,46
